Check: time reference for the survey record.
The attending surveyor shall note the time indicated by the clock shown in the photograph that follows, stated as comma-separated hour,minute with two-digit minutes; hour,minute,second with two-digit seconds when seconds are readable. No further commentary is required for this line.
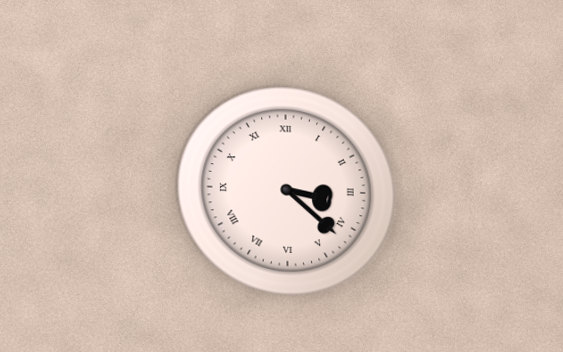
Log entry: 3,22
